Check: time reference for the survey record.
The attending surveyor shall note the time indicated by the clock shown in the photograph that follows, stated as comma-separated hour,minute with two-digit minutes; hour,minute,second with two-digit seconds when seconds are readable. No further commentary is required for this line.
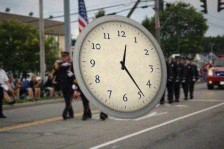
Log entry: 12,24
